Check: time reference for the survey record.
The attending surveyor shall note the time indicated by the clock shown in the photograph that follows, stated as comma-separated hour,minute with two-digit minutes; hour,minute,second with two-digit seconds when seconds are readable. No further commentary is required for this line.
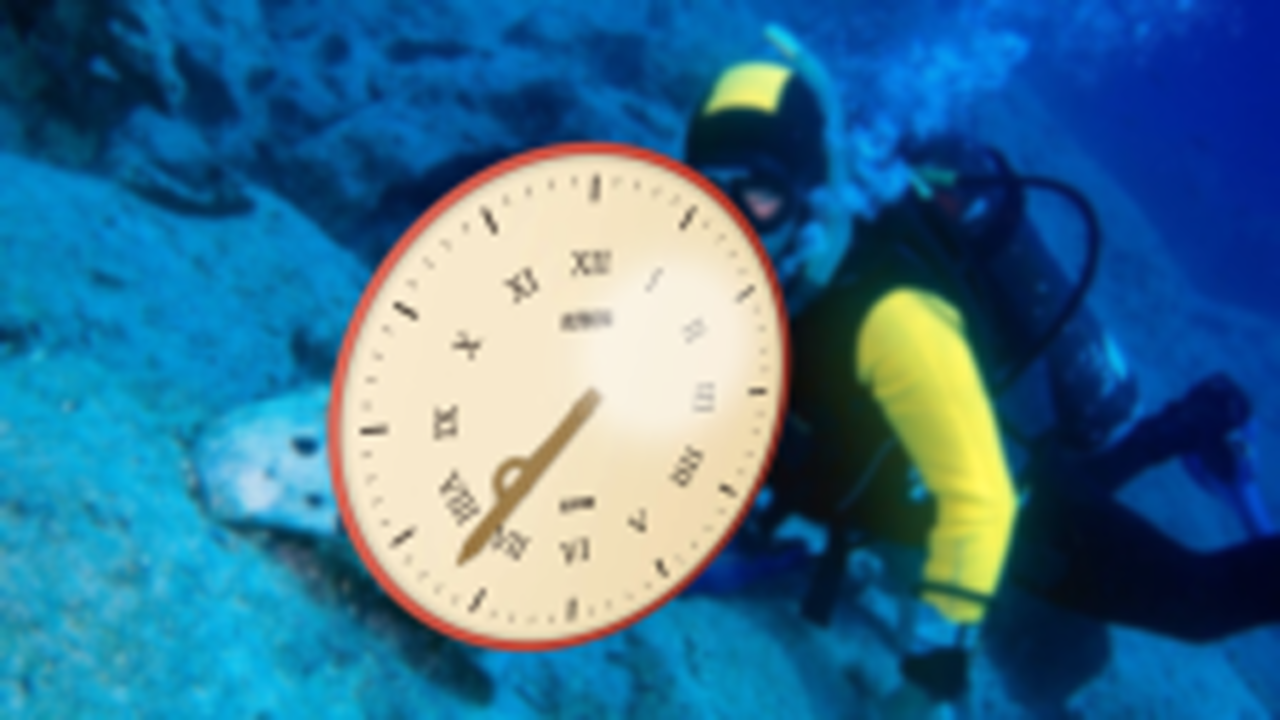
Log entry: 7,37
